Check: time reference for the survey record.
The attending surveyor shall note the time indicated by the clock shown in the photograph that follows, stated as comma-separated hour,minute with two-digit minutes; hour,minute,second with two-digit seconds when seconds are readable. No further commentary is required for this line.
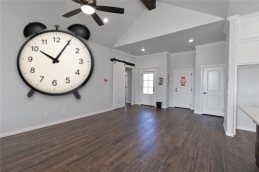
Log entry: 10,05
